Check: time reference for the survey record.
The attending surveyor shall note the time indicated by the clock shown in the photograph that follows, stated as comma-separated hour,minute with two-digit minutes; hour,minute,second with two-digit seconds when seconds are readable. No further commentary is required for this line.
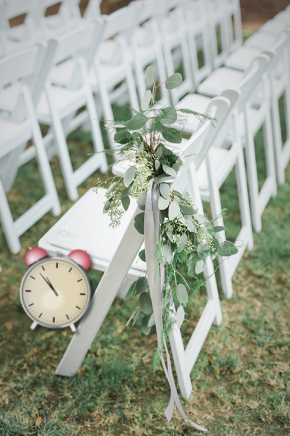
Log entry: 10,53
